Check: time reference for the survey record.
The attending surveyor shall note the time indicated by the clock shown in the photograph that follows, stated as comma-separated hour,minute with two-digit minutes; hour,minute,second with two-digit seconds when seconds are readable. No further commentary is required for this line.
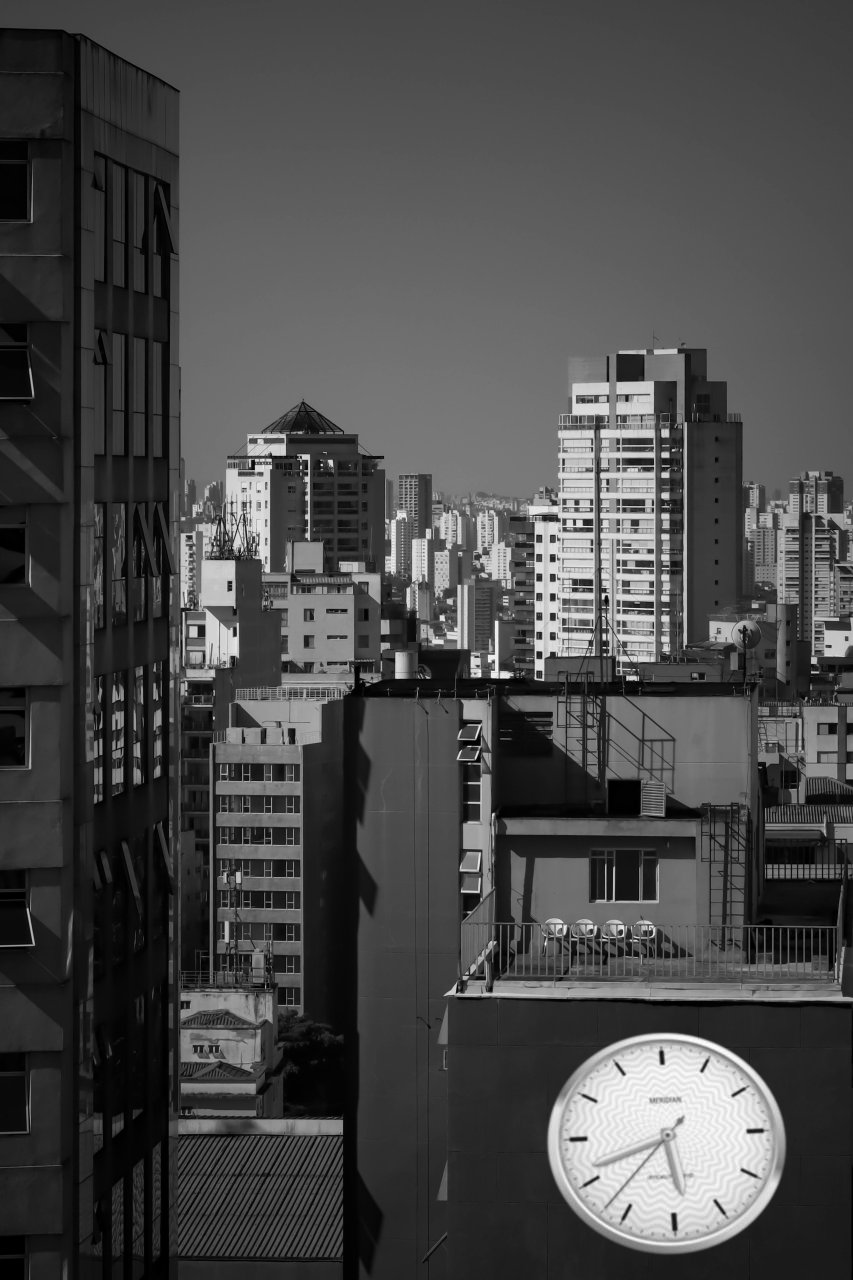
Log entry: 5,41,37
